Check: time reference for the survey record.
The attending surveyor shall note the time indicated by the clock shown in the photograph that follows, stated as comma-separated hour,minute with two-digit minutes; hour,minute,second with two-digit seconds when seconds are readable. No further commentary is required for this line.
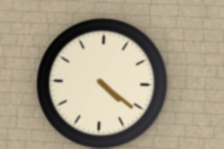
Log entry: 4,21
